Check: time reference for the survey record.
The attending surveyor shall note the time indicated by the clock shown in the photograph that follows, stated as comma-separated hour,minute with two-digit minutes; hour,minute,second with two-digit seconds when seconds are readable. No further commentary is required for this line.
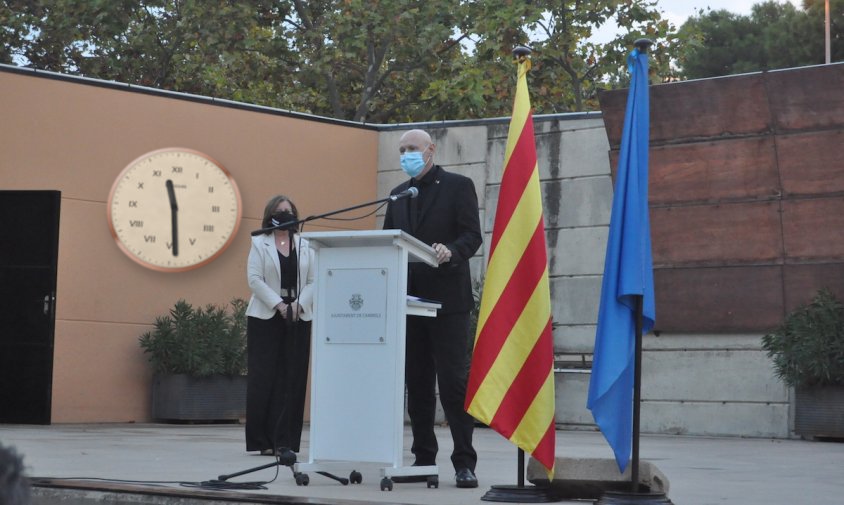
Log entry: 11,29
